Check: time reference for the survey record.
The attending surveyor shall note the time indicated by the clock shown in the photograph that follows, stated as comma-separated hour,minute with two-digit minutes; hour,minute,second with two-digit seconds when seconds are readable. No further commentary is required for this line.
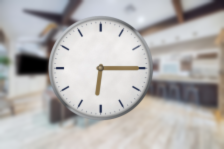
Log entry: 6,15
